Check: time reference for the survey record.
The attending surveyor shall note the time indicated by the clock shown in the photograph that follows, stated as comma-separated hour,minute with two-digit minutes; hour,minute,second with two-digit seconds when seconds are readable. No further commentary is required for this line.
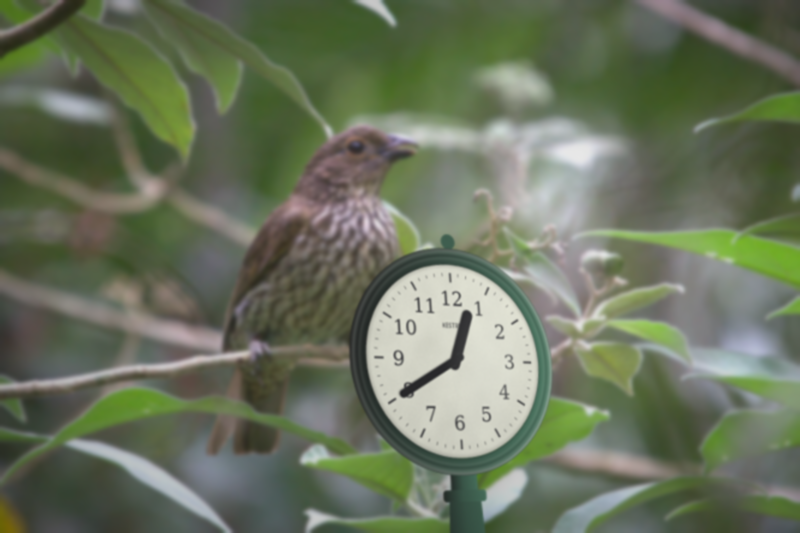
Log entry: 12,40
